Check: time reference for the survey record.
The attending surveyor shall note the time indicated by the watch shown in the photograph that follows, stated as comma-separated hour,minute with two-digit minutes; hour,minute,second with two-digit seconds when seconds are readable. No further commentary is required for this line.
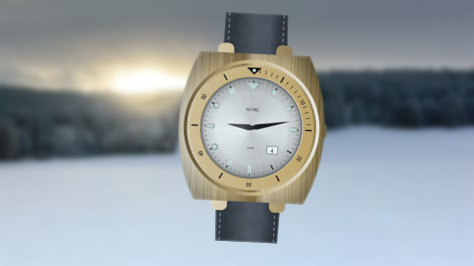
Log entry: 9,13
